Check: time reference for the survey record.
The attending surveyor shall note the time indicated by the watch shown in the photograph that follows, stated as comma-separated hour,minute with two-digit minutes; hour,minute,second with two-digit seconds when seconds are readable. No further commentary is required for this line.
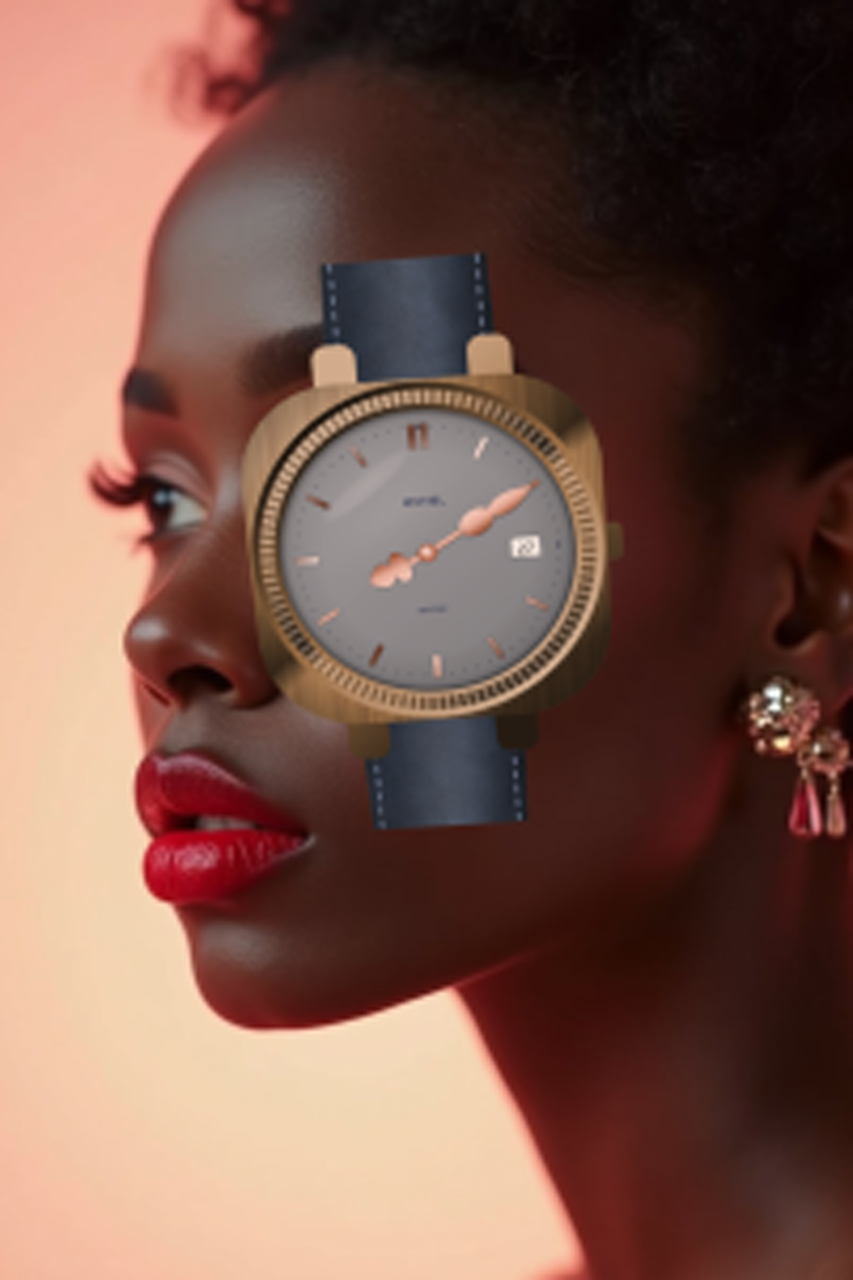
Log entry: 8,10
